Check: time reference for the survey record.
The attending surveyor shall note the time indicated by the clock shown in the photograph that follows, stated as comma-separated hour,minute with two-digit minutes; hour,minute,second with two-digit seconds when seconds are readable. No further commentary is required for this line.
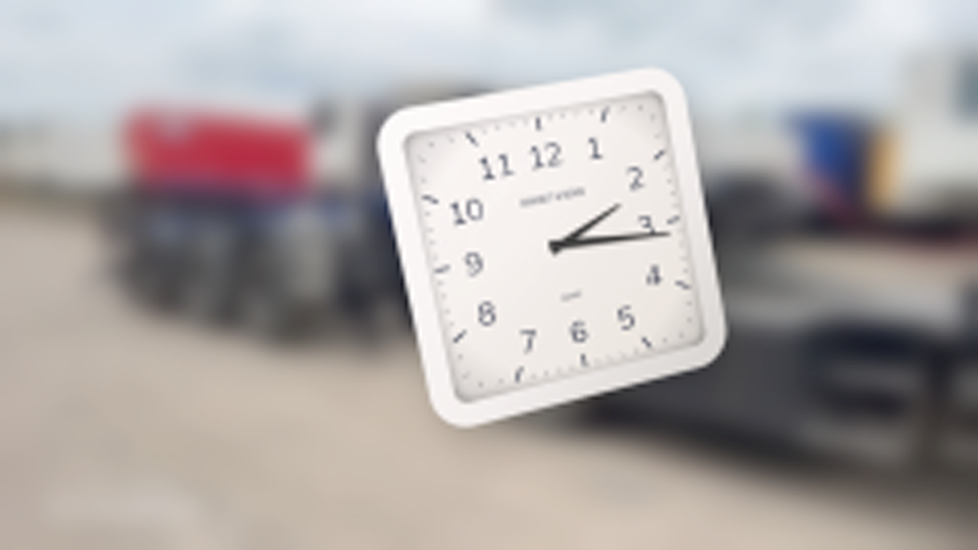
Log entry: 2,16
